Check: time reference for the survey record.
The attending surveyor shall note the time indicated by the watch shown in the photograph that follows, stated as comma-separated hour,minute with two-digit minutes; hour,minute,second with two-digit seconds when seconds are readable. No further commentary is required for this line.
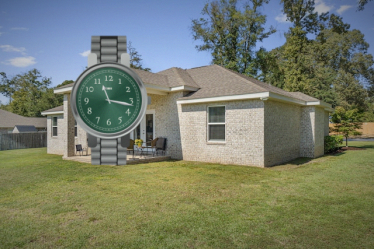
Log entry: 11,17
